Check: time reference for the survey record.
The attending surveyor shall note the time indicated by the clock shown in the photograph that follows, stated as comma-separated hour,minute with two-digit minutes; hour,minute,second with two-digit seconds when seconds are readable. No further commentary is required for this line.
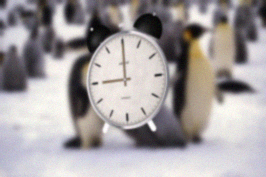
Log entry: 9,00
